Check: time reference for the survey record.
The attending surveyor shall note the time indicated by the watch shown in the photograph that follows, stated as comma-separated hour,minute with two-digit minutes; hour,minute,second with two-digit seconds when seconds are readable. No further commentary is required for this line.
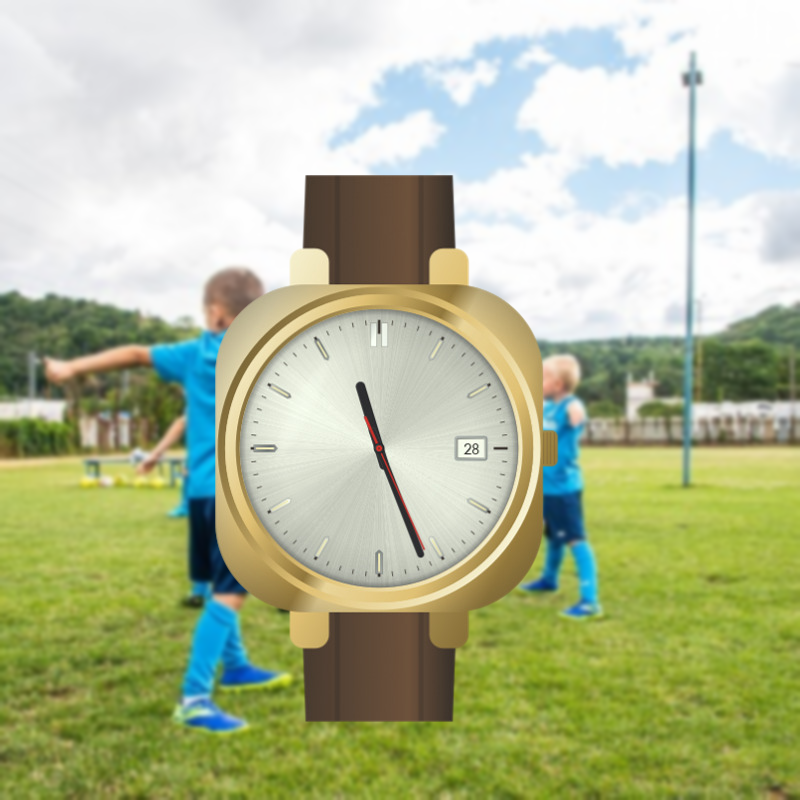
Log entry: 11,26,26
